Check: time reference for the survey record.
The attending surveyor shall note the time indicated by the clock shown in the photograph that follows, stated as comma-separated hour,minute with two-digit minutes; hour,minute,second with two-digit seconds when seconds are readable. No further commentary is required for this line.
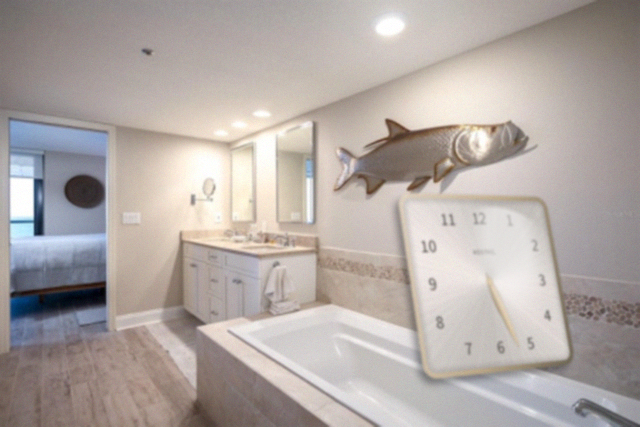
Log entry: 5,27
